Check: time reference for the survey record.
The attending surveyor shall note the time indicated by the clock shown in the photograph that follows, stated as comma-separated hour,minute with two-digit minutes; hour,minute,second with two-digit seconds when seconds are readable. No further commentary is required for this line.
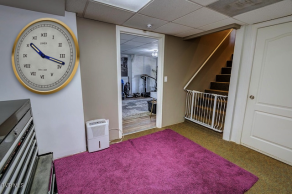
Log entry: 10,18
